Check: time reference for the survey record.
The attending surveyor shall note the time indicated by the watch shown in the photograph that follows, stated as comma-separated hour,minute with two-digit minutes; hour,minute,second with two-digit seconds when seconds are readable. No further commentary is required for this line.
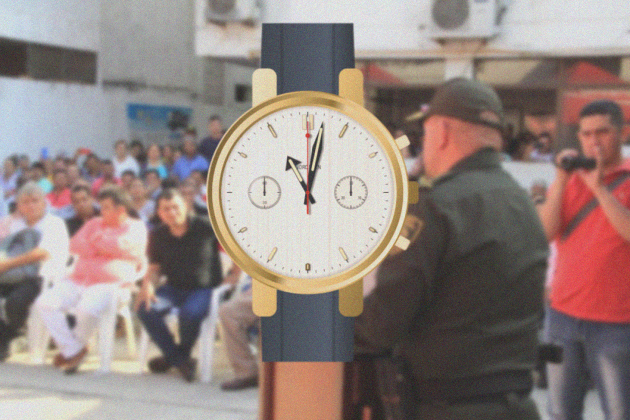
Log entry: 11,02
